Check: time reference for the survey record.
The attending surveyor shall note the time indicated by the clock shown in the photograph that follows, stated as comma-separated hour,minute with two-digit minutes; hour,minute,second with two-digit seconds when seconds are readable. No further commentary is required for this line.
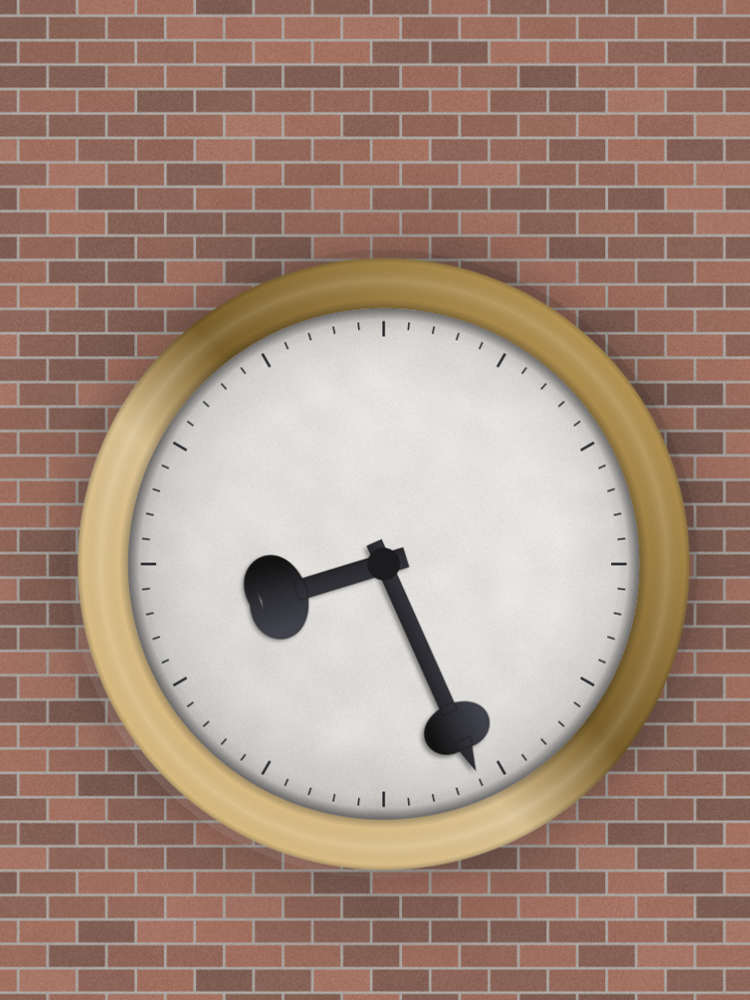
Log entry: 8,26
